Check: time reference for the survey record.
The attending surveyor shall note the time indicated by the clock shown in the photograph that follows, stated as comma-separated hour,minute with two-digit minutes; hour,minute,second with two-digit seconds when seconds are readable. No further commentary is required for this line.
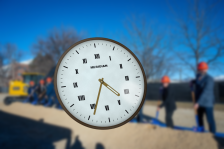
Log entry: 4,34
